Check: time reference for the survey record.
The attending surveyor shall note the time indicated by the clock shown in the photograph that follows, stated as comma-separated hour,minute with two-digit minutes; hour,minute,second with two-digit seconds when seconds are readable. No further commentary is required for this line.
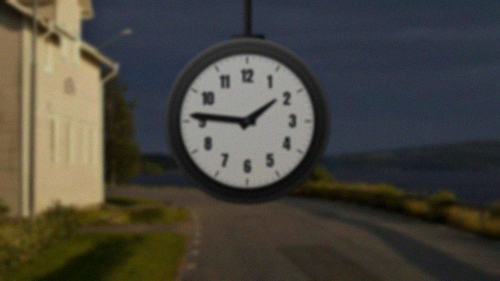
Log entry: 1,46
